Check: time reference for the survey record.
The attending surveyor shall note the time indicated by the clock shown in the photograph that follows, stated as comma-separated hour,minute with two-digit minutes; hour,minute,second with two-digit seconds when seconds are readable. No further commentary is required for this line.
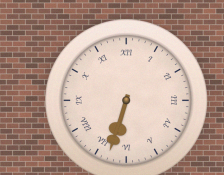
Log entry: 6,33
